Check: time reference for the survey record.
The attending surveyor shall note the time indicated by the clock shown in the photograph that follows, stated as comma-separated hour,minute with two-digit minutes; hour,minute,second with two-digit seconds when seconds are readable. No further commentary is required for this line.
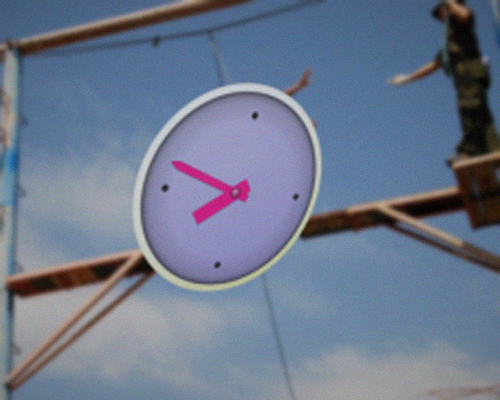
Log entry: 7,48
